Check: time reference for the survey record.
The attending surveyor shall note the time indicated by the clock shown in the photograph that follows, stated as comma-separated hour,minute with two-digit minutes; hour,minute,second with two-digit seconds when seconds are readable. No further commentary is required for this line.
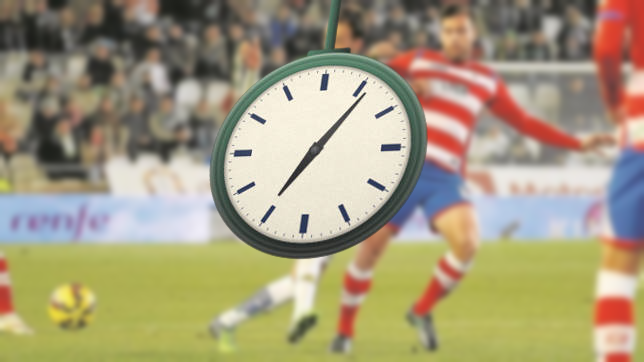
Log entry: 7,06
